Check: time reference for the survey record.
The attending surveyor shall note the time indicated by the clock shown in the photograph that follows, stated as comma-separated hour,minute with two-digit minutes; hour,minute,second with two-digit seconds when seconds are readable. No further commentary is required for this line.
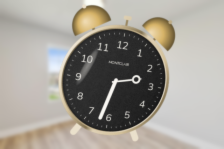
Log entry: 2,32
